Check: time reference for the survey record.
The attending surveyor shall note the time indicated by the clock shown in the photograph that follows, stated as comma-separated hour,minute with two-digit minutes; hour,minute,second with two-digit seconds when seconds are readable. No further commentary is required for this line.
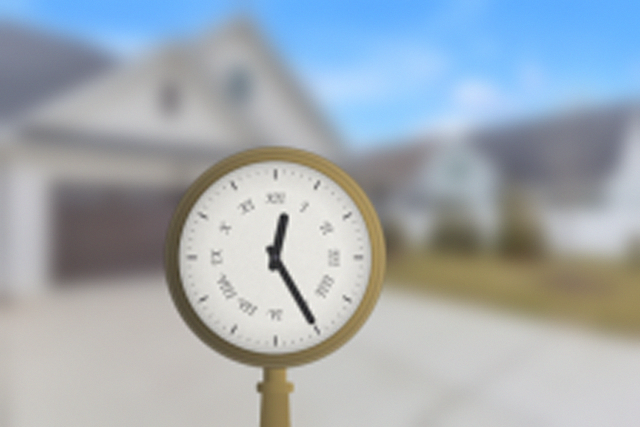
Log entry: 12,25
